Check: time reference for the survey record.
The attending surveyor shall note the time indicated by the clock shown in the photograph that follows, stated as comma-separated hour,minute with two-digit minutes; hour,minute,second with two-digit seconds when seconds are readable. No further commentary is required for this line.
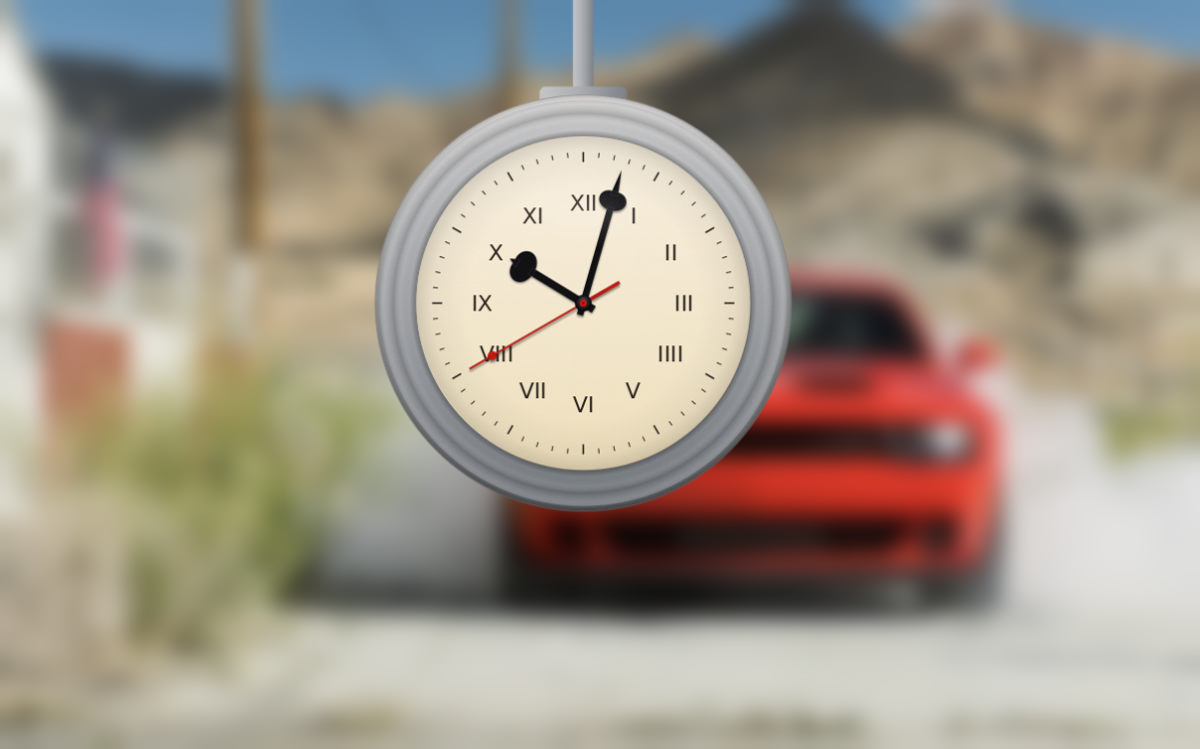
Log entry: 10,02,40
